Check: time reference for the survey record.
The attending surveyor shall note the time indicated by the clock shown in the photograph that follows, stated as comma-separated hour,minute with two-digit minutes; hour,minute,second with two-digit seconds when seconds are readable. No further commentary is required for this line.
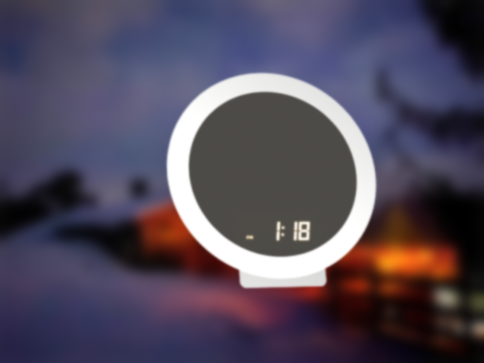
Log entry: 1,18
